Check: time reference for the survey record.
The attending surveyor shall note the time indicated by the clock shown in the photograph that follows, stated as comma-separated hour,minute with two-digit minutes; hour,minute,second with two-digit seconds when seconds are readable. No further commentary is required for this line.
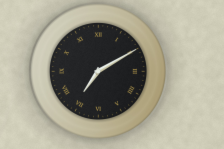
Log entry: 7,10
